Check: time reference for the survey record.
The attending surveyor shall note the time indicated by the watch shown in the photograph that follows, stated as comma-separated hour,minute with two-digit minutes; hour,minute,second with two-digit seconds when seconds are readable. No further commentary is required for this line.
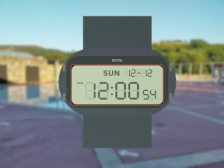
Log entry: 12,00,54
